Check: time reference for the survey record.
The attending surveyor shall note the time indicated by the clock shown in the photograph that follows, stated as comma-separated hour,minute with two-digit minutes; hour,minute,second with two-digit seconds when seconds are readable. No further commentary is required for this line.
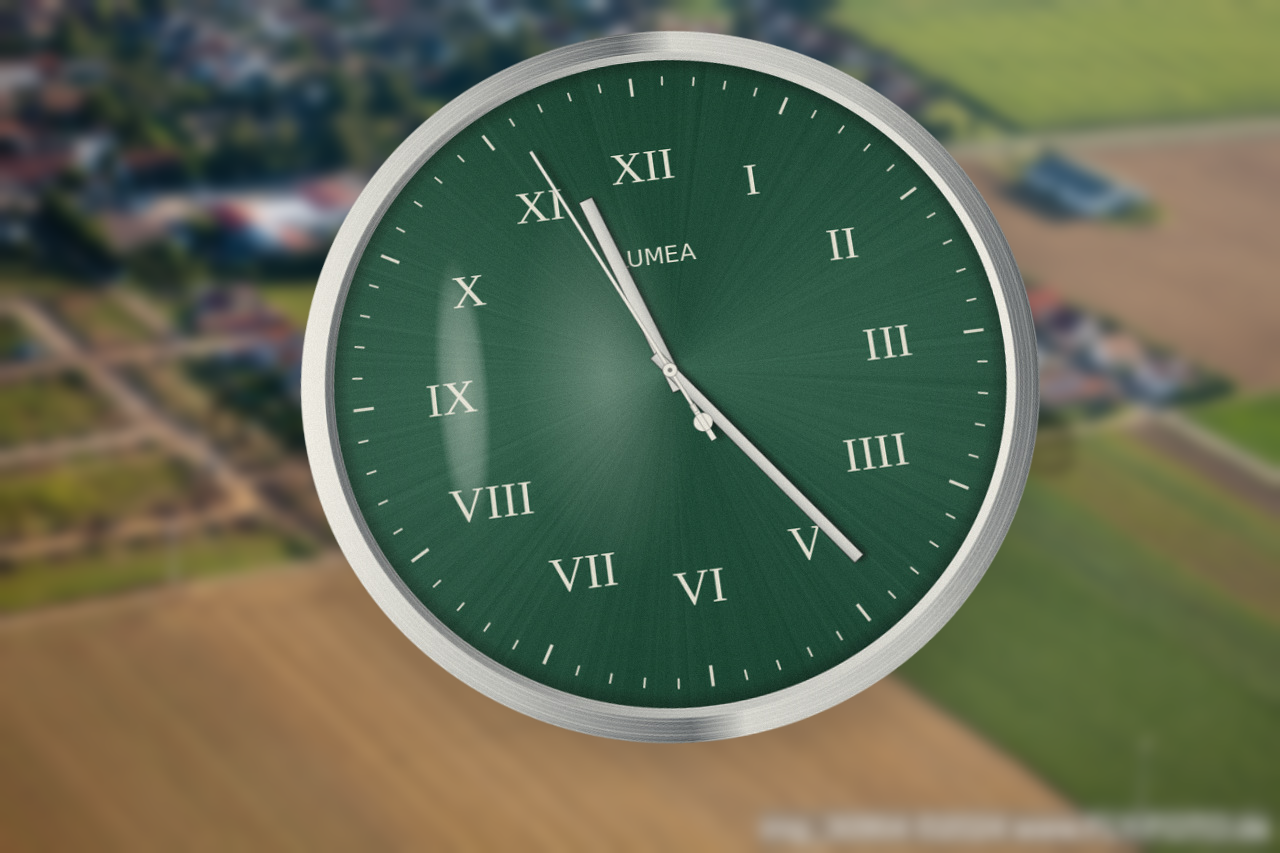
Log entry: 11,23,56
